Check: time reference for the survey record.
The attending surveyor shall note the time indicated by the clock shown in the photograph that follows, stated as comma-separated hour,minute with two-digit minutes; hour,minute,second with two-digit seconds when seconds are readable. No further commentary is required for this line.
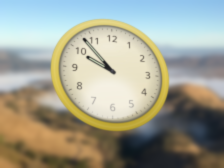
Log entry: 9,53
